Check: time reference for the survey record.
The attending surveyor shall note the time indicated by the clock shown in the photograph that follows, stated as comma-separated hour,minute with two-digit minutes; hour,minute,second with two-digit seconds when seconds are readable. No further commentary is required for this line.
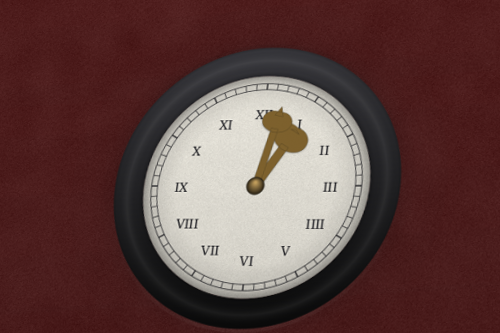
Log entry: 1,02
